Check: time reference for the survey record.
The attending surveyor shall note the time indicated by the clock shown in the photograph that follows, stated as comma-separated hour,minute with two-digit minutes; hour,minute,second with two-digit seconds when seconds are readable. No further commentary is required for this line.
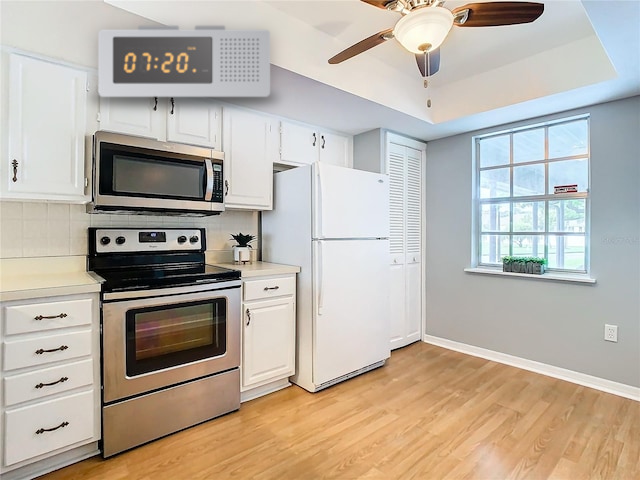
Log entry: 7,20
